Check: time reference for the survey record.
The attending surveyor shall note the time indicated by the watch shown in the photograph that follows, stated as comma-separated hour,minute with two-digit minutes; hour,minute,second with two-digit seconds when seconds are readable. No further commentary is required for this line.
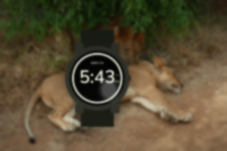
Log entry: 5,43
